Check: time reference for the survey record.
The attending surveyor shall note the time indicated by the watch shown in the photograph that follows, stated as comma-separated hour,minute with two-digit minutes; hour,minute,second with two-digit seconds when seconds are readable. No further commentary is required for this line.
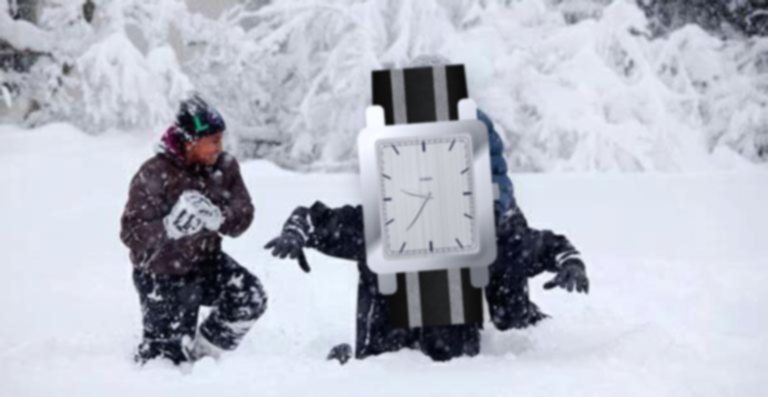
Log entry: 9,36
